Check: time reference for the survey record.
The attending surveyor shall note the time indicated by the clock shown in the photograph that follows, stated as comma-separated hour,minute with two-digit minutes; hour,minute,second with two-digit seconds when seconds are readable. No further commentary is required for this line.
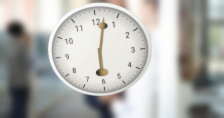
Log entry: 6,02
